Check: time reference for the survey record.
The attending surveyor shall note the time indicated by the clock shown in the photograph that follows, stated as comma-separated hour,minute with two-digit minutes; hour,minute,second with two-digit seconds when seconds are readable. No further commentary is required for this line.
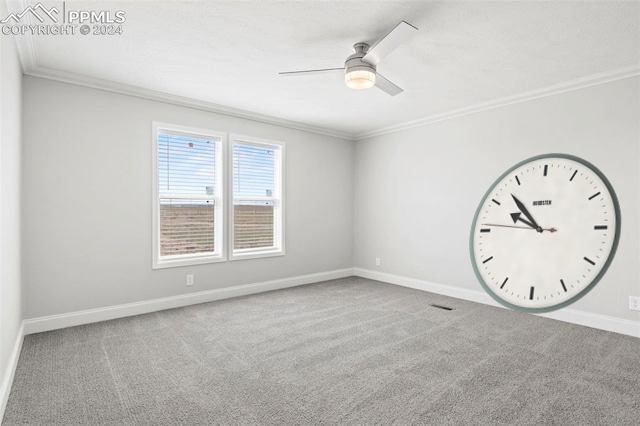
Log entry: 9,52,46
